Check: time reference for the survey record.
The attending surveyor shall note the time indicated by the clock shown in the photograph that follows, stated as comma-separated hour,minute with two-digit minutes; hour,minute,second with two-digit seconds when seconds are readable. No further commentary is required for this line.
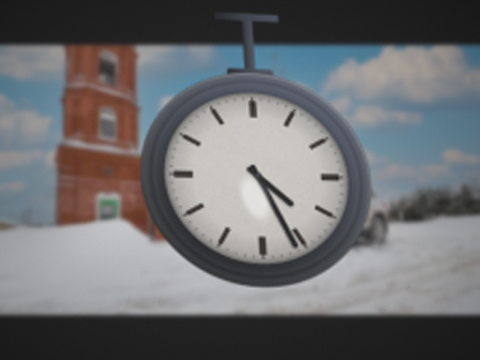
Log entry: 4,26
